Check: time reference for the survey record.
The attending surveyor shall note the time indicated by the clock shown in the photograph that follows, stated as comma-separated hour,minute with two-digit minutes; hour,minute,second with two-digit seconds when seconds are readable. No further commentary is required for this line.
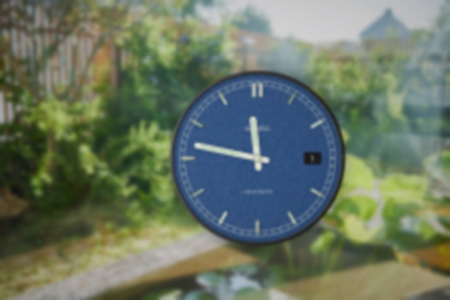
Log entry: 11,47
